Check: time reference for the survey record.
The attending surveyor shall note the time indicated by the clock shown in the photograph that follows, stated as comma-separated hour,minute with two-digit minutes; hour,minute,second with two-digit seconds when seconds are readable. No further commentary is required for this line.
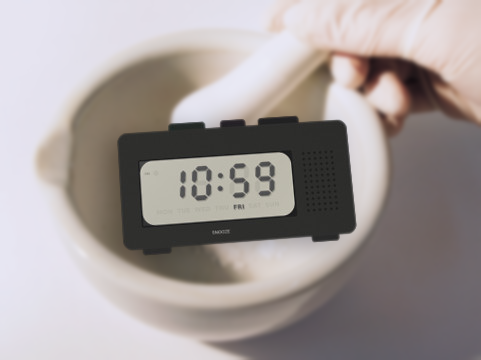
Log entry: 10,59
